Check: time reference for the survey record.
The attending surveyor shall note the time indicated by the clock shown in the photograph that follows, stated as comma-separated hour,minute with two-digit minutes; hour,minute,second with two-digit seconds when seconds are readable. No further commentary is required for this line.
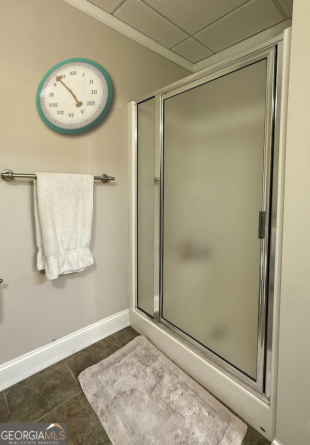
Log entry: 4,53
